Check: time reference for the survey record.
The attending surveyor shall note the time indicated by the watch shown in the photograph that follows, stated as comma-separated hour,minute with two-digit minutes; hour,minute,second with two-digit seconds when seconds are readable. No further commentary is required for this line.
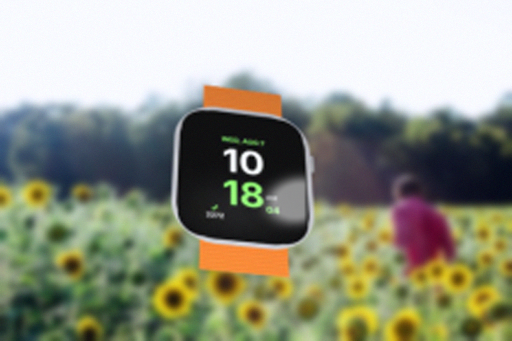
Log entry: 10,18
